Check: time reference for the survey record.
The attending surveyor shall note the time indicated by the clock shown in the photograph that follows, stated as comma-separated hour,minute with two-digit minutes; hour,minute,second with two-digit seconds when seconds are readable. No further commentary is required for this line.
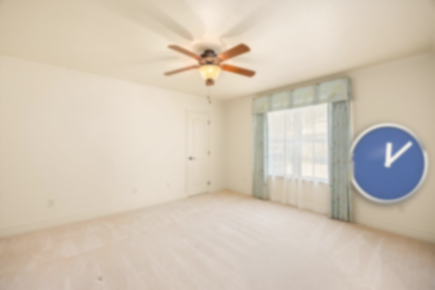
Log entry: 12,08
